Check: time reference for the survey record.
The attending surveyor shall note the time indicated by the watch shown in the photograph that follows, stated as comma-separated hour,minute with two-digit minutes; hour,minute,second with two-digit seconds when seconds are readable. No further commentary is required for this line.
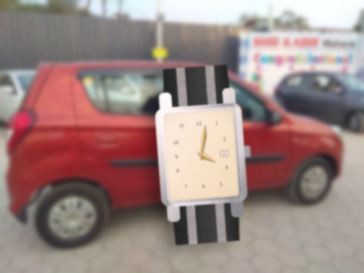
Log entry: 4,02
